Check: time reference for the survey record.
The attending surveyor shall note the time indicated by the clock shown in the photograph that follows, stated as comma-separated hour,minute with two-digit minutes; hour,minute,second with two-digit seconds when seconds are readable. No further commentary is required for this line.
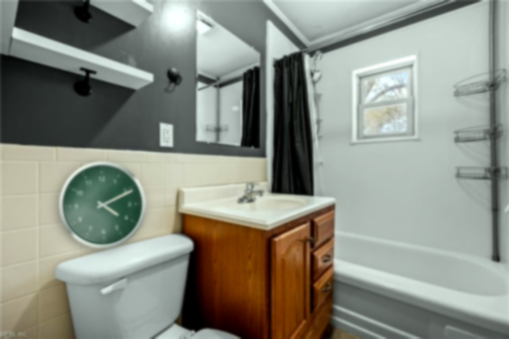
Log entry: 4,11
